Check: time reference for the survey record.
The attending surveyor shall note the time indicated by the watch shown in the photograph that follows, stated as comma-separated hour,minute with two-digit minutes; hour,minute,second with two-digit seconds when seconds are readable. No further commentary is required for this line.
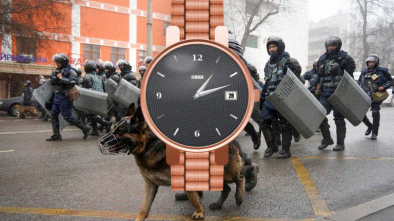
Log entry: 1,12
